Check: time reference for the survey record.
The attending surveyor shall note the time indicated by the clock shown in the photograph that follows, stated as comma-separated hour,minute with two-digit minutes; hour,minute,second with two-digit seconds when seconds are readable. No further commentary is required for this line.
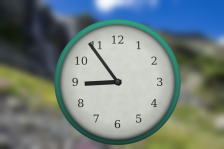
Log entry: 8,54
